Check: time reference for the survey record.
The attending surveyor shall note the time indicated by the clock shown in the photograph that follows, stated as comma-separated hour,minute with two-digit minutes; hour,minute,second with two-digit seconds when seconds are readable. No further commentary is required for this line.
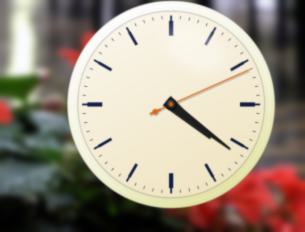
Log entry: 4,21,11
